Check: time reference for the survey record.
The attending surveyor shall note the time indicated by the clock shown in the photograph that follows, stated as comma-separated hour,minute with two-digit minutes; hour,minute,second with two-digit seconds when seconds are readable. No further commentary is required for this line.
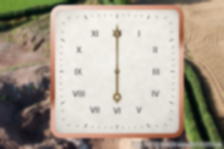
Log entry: 6,00
